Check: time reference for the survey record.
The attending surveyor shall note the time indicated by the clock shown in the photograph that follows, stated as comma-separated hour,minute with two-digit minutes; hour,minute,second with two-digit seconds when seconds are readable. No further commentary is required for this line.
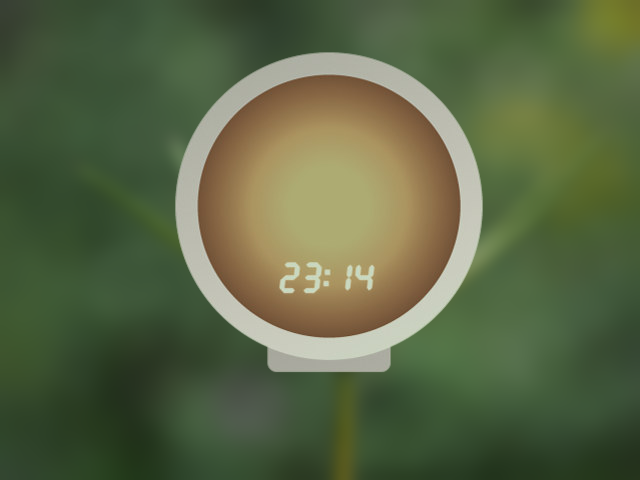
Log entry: 23,14
